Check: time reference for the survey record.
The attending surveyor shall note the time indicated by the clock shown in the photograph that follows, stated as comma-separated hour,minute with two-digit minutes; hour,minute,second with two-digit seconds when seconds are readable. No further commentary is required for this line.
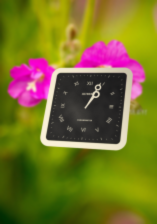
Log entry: 1,04
